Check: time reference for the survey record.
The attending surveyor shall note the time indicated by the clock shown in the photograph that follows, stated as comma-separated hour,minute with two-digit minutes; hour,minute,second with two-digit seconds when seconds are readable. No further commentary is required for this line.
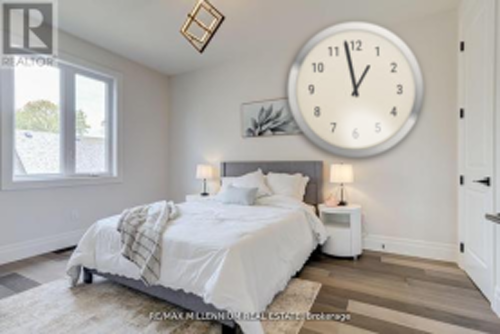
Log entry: 12,58
